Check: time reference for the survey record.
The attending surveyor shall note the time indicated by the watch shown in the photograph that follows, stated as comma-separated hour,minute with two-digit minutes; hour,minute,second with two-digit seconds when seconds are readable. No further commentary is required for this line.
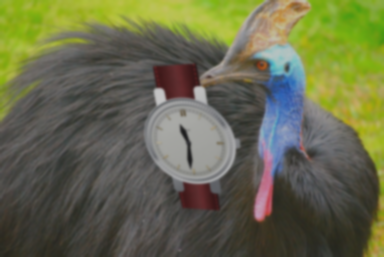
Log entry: 11,31
